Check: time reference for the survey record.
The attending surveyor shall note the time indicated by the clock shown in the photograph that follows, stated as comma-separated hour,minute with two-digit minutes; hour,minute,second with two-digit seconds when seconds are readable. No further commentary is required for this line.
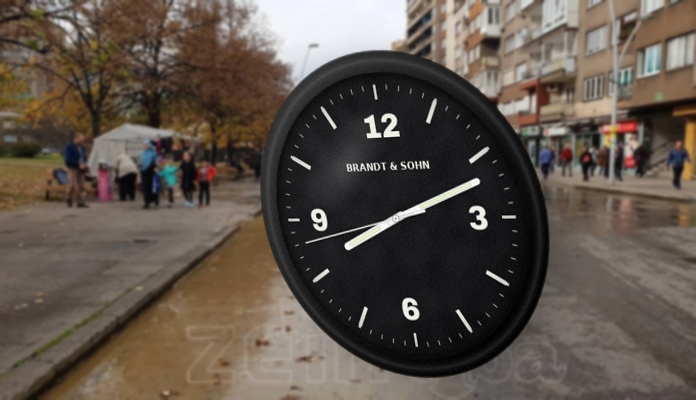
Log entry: 8,11,43
